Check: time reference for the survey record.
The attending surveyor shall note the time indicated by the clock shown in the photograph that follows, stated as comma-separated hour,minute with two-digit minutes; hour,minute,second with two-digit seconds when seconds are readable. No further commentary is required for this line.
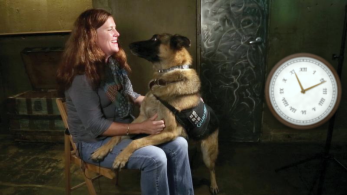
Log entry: 11,11
